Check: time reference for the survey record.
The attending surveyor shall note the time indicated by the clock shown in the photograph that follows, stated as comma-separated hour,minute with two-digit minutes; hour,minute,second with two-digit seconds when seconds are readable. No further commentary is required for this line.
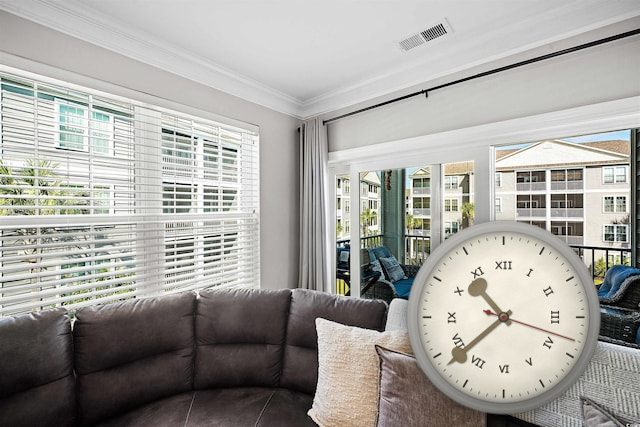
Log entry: 10,38,18
